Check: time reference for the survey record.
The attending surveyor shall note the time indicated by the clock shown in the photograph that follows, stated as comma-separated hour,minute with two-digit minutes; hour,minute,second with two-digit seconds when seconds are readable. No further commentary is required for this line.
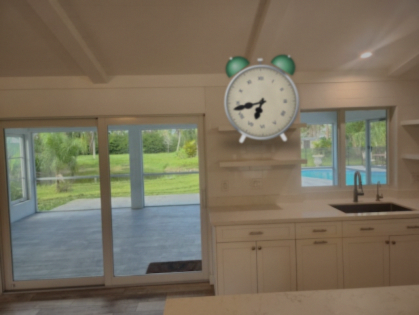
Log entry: 6,43
